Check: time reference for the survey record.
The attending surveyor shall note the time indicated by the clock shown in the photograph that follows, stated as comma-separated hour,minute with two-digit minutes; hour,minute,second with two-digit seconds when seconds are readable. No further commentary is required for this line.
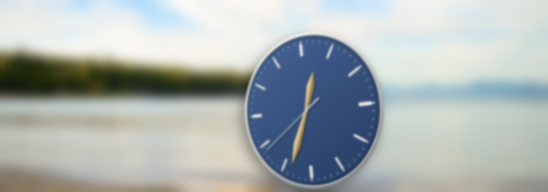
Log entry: 12,33,39
